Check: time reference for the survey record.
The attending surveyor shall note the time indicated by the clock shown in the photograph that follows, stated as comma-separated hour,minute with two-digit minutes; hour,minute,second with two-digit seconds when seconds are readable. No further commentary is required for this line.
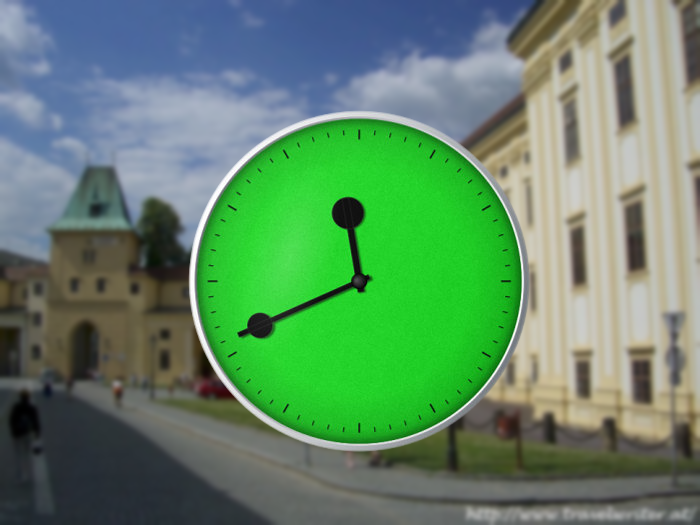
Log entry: 11,41
